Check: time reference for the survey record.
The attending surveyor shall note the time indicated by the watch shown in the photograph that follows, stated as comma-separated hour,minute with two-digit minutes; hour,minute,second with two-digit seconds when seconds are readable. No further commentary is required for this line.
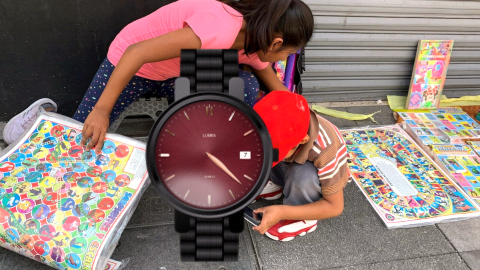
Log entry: 4,22
